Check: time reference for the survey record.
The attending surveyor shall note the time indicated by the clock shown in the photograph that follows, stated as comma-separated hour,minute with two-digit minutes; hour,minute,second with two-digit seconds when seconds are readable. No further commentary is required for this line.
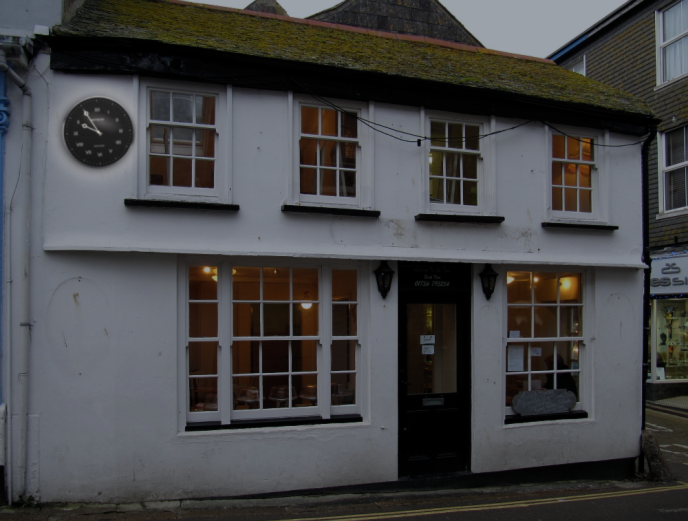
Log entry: 9,55
